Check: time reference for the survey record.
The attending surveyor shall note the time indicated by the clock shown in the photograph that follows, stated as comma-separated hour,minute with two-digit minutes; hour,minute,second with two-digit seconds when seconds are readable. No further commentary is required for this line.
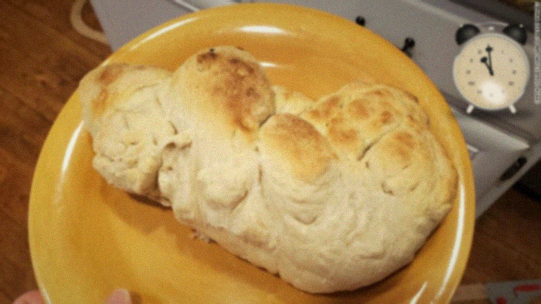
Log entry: 10,59
